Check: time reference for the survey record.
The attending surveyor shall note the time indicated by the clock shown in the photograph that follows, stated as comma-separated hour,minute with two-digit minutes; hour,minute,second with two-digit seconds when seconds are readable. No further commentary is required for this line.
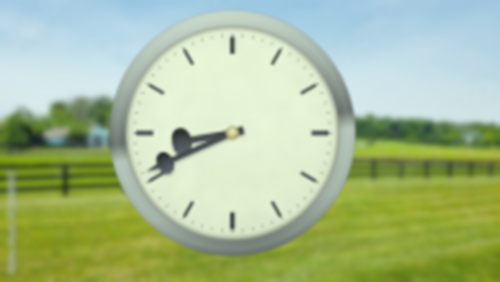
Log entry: 8,41
